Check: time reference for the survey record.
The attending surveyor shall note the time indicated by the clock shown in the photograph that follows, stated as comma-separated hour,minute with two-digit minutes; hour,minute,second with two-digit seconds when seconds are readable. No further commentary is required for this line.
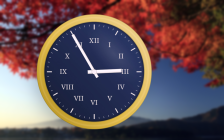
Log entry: 2,55
